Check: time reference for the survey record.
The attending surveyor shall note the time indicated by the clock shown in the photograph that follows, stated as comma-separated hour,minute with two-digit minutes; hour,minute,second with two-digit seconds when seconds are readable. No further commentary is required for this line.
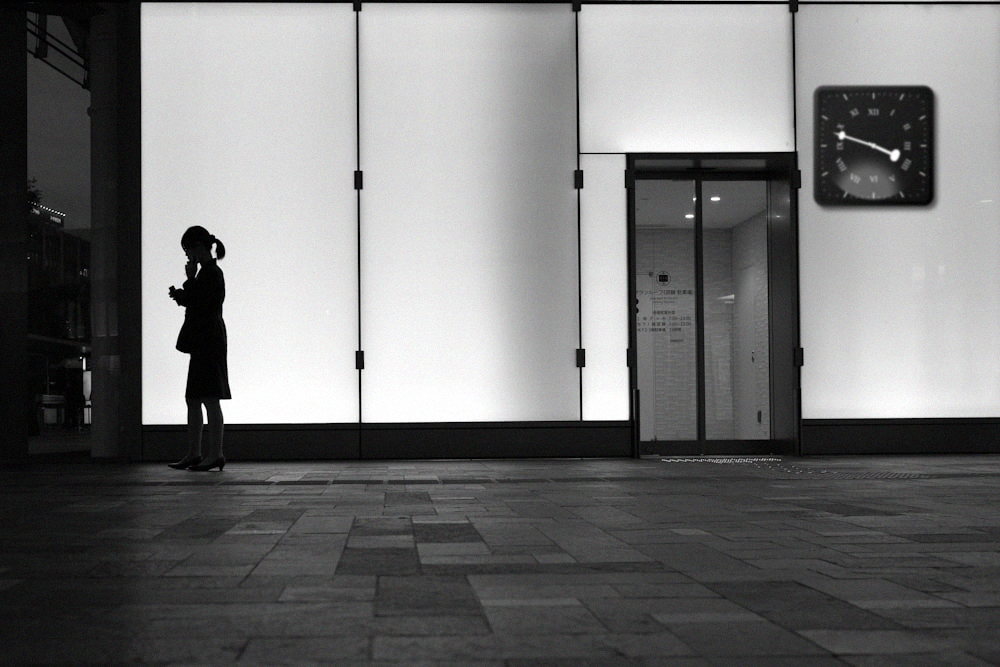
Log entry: 3,48
